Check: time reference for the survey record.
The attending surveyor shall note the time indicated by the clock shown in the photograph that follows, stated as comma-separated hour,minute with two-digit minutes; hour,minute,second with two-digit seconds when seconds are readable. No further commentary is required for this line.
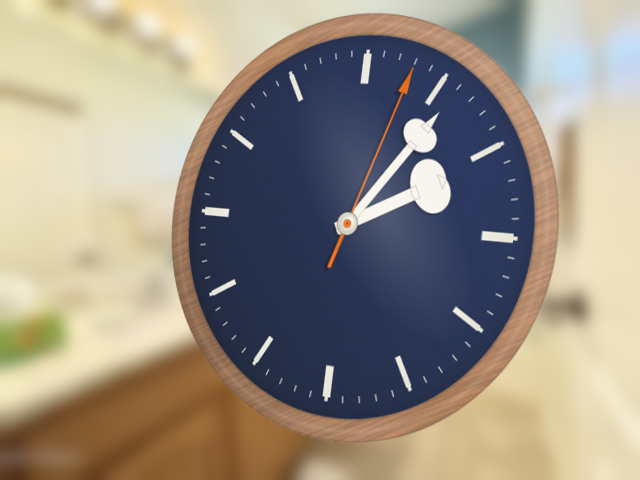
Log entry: 2,06,03
